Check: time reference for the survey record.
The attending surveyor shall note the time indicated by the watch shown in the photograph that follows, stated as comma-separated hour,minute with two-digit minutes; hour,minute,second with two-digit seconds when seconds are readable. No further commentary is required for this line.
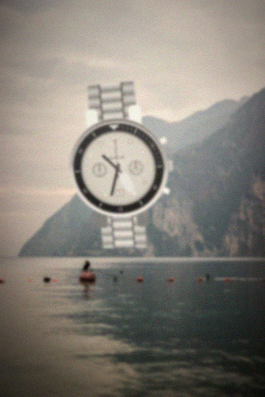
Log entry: 10,33
